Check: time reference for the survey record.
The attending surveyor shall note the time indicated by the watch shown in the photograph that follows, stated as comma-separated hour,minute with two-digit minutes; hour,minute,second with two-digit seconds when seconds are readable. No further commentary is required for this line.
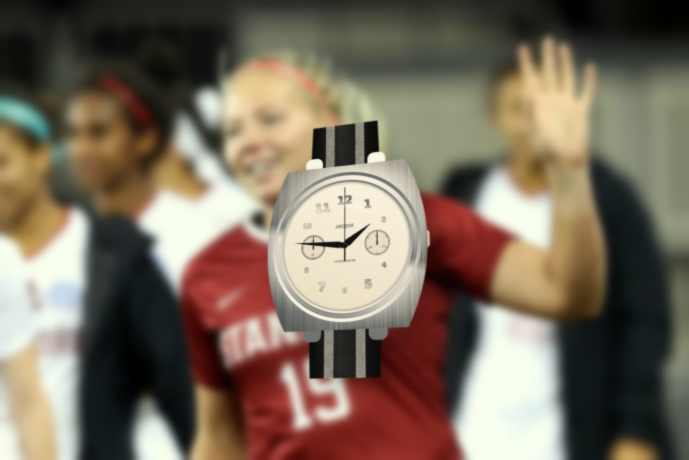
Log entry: 1,46
